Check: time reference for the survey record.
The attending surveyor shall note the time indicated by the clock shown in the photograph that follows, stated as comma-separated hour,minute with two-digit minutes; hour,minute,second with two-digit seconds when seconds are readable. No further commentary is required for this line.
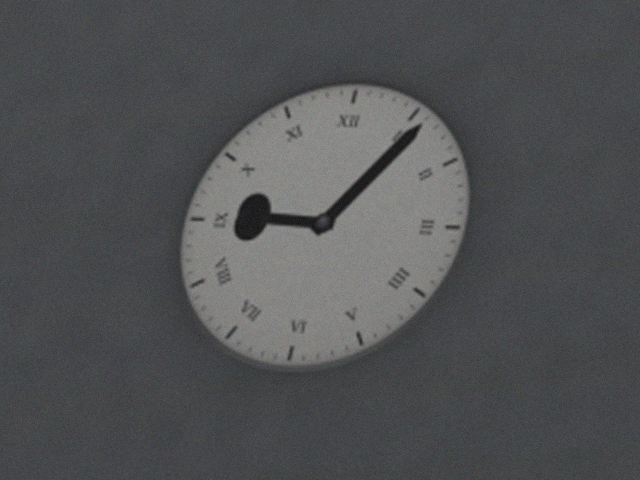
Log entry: 9,06
